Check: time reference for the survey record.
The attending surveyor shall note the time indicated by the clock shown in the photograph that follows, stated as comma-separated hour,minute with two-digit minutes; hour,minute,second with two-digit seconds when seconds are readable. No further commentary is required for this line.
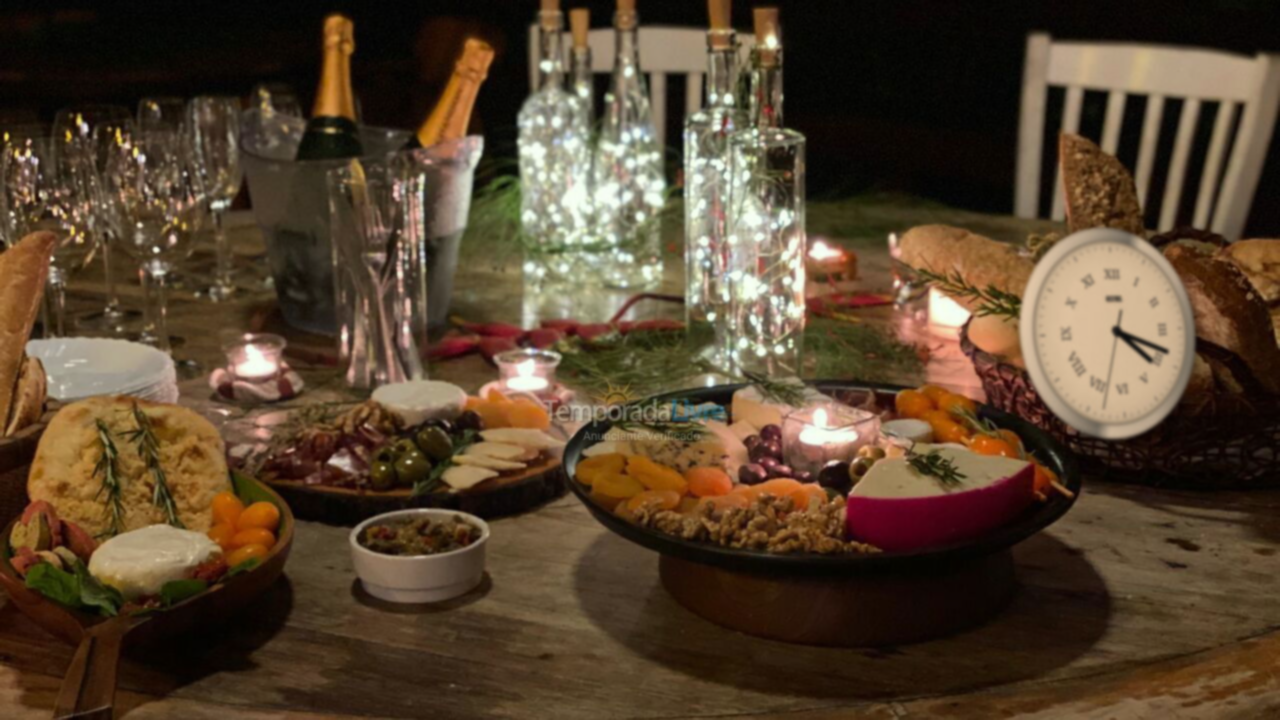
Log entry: 4,18,33
